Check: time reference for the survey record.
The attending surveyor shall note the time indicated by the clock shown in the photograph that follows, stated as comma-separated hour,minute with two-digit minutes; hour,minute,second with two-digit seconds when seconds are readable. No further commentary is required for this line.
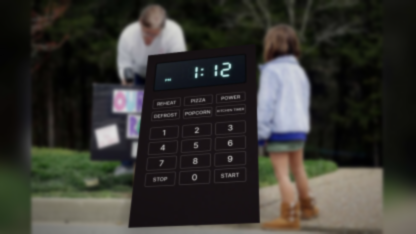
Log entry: 1,12
